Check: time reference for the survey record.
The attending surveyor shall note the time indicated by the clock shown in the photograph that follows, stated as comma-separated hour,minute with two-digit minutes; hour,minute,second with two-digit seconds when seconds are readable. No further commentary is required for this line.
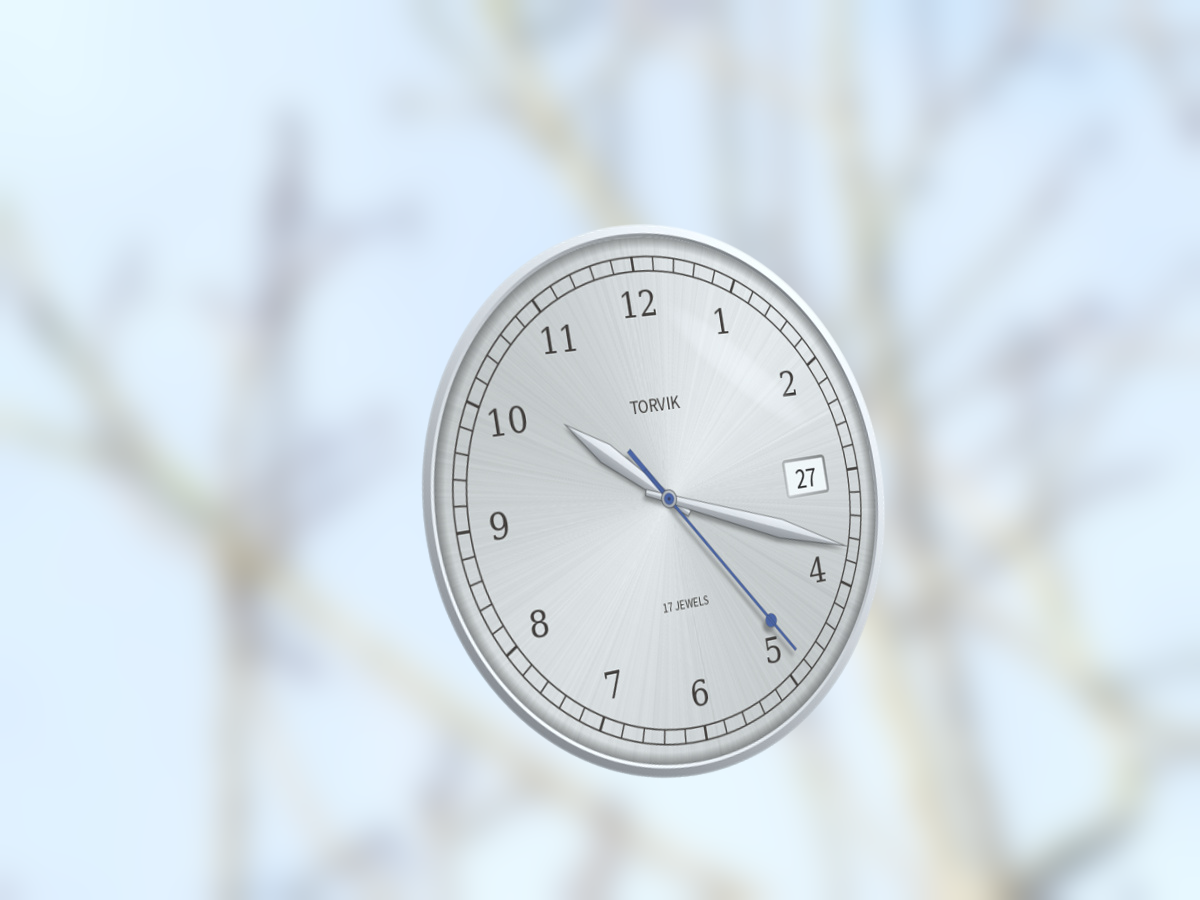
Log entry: 10,18,24
